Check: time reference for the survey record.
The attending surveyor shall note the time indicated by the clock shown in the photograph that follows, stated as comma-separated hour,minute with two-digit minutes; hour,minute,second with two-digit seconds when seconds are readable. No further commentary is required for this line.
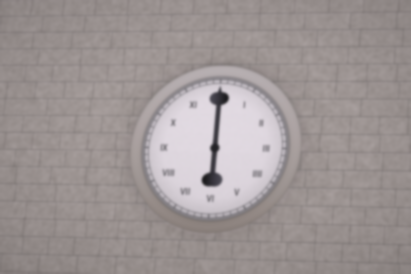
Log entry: 6,00
